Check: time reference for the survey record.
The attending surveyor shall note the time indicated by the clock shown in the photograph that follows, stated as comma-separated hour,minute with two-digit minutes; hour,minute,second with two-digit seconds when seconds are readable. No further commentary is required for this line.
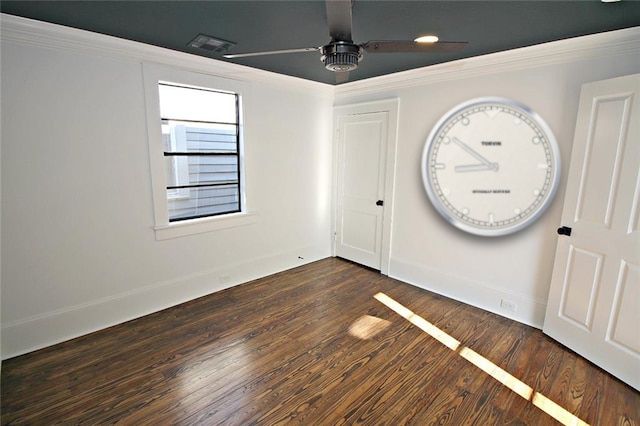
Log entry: 8,51
